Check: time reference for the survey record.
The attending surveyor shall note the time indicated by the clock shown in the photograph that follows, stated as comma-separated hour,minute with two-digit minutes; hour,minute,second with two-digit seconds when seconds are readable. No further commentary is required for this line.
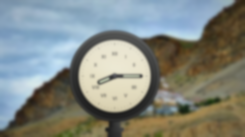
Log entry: 8,15
